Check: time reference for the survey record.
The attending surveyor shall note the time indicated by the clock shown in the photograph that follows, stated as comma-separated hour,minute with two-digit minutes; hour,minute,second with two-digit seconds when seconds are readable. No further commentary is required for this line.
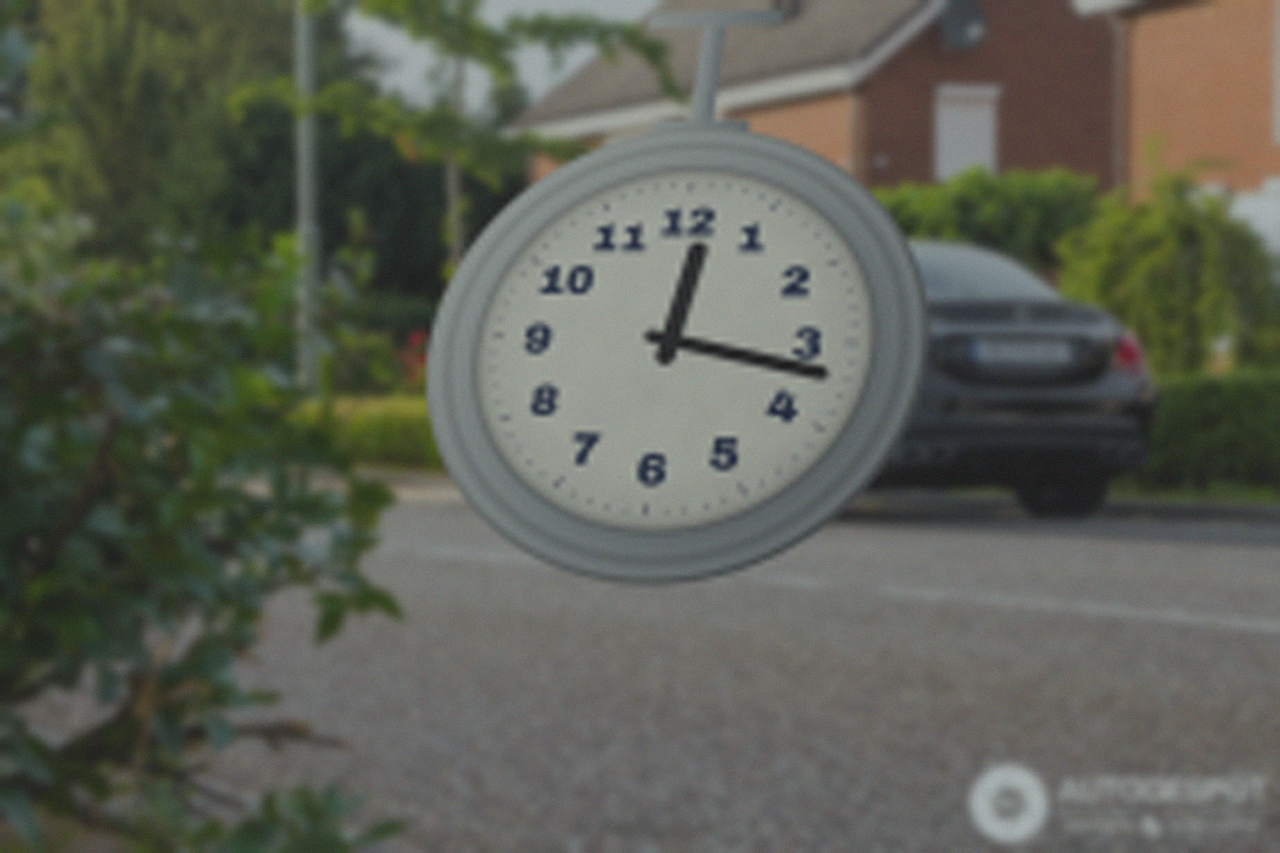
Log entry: 12,17
